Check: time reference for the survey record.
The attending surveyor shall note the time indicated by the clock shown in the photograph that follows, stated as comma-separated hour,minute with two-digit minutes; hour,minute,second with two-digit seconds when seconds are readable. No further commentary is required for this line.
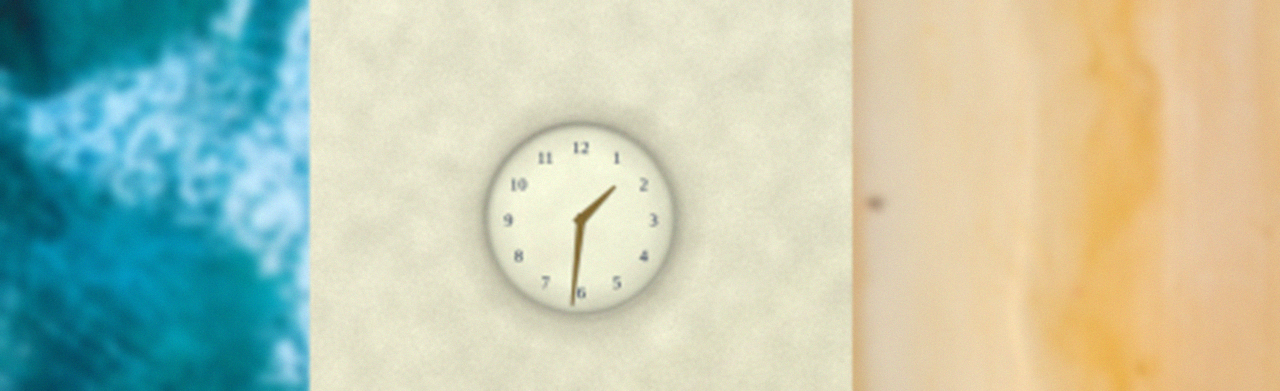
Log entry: 1,31
